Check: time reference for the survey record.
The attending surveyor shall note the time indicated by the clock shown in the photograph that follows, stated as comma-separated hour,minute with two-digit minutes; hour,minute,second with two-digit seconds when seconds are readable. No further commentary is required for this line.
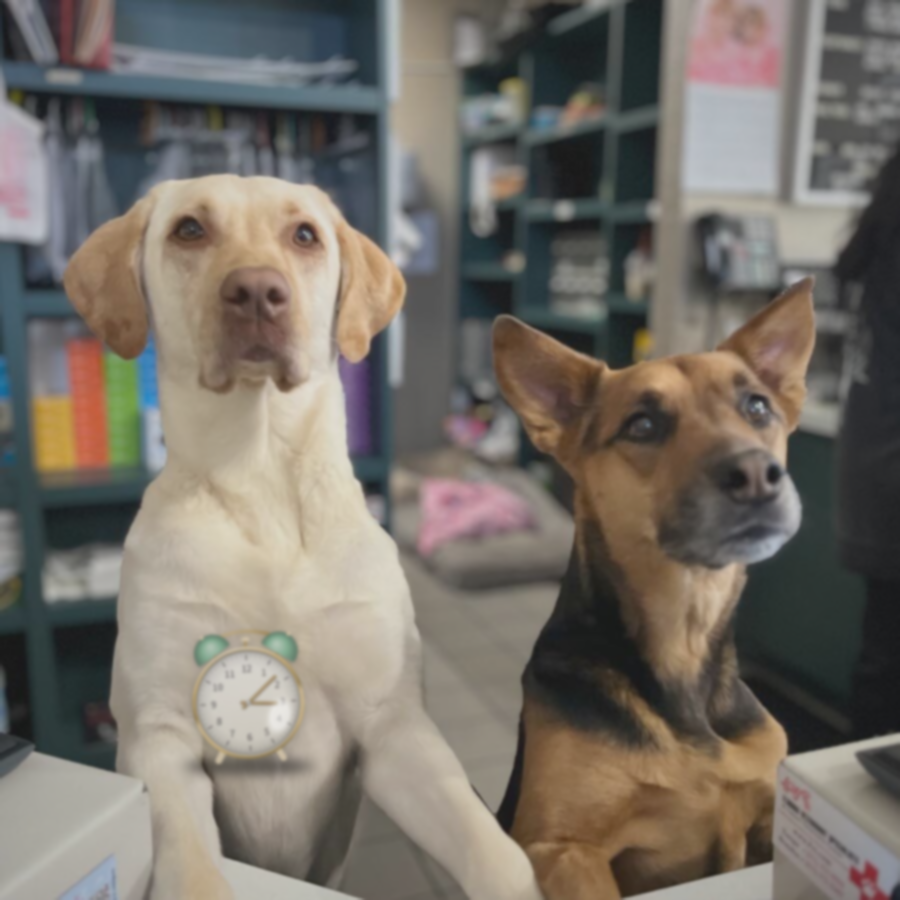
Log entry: 3,08
